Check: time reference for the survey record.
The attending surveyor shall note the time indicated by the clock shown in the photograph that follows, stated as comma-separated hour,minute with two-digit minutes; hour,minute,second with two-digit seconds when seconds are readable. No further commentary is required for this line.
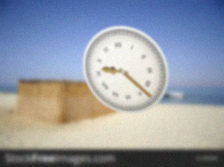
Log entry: 9,23
